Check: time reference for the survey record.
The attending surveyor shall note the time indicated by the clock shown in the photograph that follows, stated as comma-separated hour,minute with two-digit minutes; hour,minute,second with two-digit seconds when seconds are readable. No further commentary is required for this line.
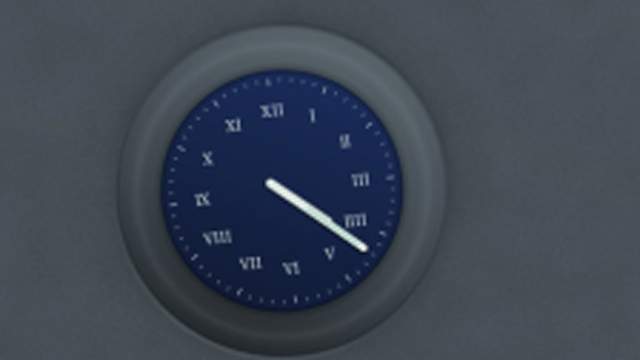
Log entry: 4,22
